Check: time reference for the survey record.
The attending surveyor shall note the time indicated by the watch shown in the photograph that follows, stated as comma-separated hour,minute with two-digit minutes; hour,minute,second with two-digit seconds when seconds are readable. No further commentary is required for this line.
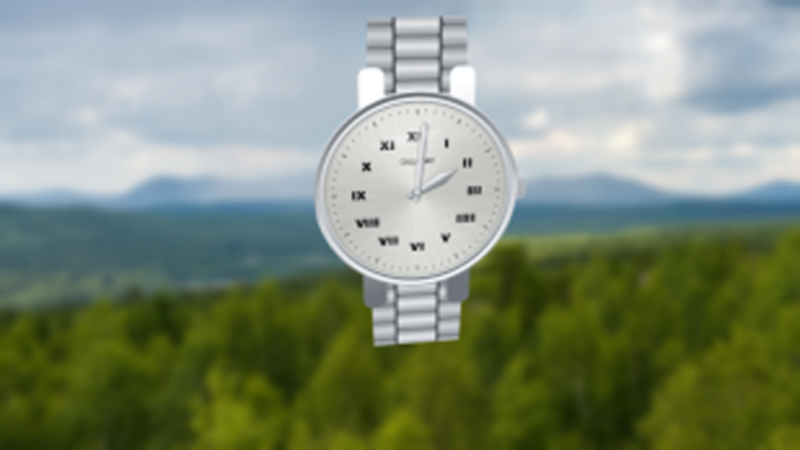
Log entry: 2,01
